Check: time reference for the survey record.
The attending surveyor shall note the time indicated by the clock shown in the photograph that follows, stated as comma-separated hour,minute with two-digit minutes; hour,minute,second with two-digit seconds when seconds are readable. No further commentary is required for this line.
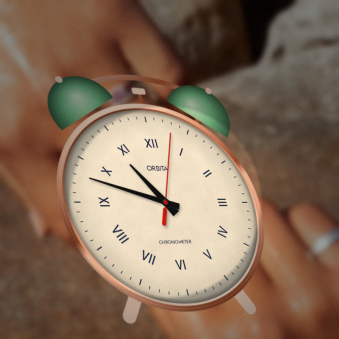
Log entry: 10,48,03
